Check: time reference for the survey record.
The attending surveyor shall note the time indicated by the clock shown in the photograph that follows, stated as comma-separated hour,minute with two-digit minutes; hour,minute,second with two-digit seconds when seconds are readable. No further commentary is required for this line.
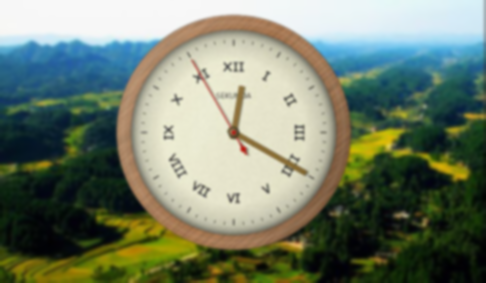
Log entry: 12,19,55
